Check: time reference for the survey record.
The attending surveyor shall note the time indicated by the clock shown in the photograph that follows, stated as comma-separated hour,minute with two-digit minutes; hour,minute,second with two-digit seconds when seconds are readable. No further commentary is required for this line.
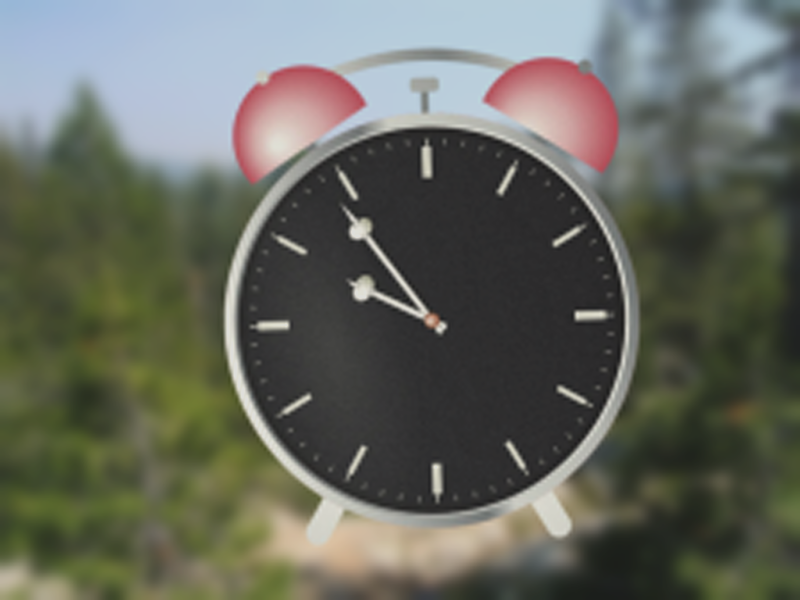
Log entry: 9,54
